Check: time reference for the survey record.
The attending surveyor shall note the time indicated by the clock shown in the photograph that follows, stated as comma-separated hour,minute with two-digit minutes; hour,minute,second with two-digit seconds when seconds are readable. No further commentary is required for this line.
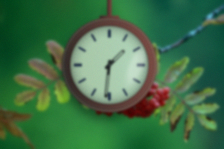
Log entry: 1,31
